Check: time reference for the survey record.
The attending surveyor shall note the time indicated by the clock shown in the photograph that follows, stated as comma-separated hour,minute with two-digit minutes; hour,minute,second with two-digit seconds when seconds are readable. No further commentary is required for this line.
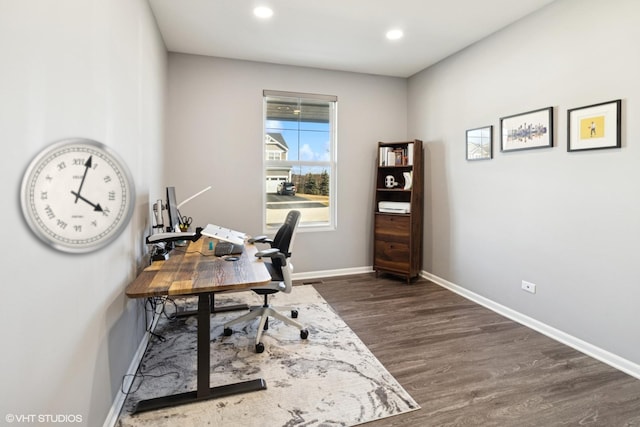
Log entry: 4,03
